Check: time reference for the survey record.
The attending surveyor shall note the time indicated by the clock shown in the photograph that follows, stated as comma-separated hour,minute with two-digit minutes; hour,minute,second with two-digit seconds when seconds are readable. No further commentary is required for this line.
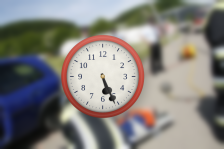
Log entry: 5,26
